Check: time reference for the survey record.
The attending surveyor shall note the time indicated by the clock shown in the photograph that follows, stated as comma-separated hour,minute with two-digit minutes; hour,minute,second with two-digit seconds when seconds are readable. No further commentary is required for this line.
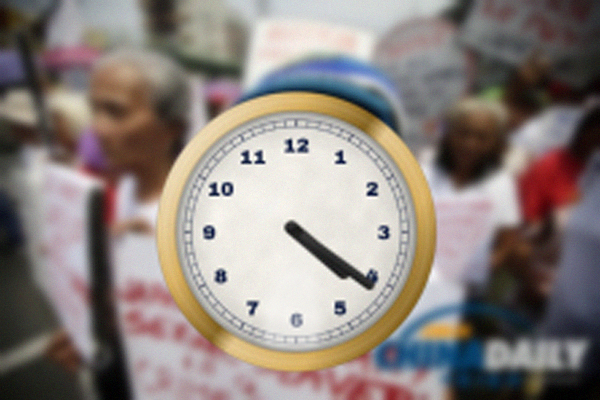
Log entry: 4,21
